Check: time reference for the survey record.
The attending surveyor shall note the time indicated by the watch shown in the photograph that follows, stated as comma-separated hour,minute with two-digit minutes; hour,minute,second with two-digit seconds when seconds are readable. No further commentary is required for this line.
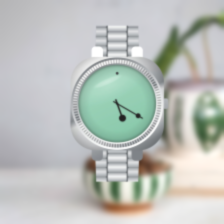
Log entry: 5,20
